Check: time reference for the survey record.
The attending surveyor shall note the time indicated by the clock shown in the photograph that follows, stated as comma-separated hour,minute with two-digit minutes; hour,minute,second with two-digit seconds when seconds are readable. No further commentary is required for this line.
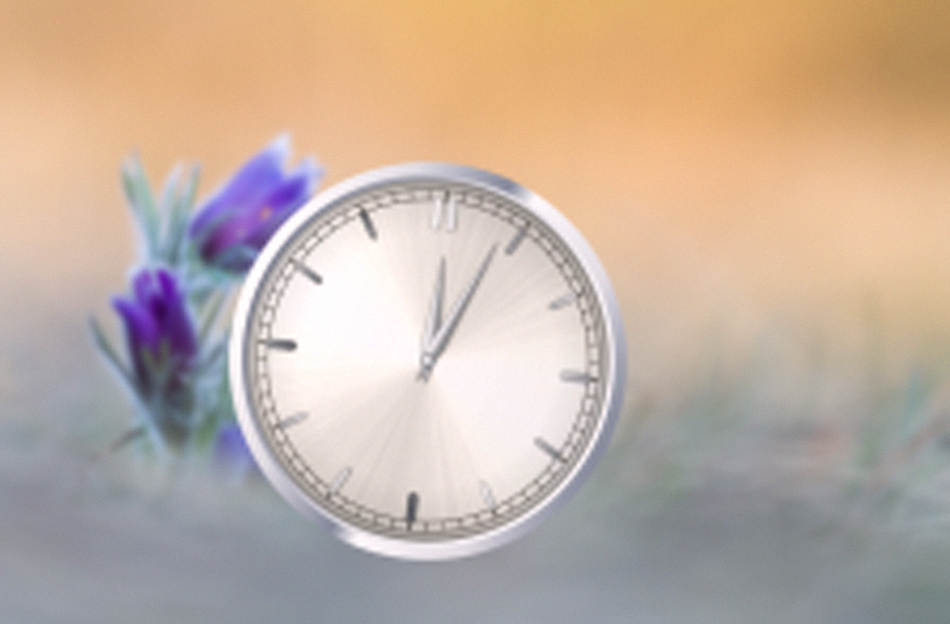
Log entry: 12,04
